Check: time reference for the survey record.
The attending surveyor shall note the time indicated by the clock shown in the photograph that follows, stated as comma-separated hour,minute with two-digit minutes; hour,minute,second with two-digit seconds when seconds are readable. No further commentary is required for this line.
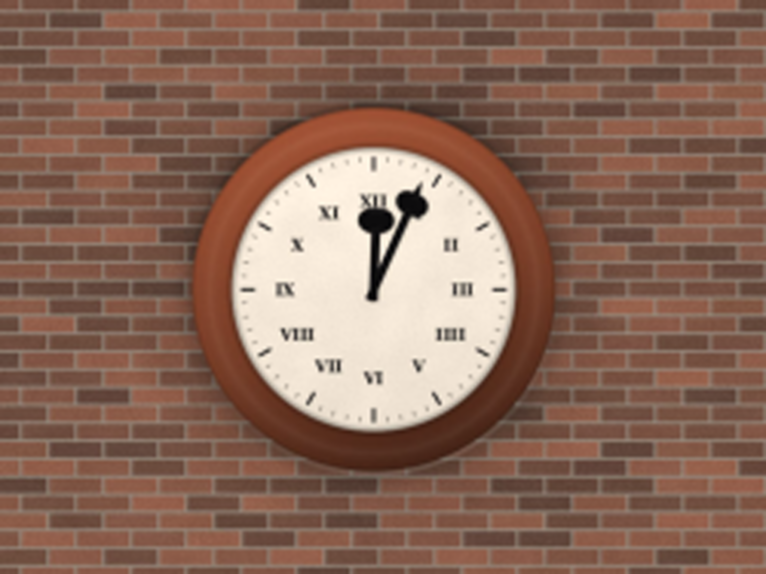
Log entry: 12,04
